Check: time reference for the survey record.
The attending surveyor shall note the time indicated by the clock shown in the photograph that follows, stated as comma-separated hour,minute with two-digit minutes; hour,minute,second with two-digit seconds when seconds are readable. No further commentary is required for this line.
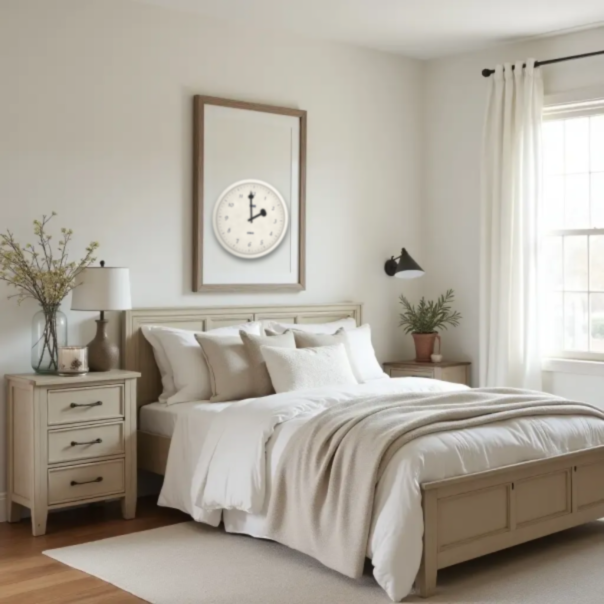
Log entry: 1,59
